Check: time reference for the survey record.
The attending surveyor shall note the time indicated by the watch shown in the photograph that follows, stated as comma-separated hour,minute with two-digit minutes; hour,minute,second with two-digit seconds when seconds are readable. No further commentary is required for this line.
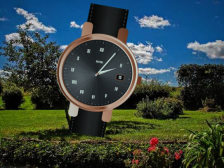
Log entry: 2,05
